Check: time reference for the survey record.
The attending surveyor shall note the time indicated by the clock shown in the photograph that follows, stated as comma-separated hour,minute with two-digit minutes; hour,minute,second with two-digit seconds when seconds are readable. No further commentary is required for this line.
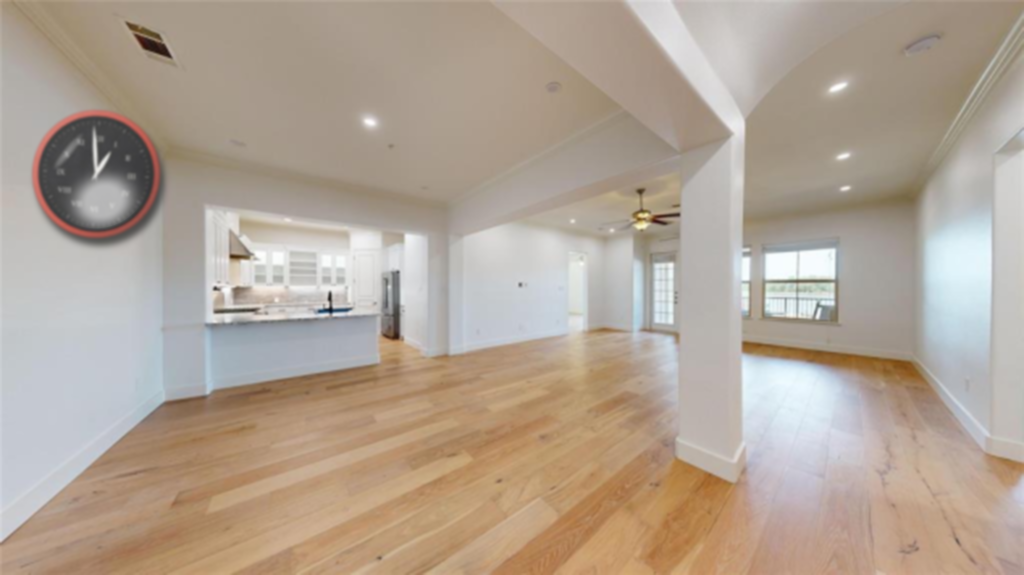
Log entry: 12,59
